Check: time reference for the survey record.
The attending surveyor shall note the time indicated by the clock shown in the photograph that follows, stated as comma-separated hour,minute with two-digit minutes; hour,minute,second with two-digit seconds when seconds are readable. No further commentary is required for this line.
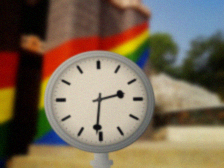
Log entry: 2,31
